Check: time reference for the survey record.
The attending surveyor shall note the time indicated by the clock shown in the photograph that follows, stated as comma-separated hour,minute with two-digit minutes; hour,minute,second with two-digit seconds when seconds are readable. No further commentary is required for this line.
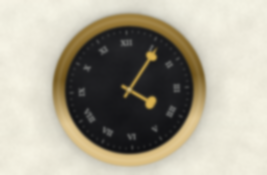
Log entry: 4,06
